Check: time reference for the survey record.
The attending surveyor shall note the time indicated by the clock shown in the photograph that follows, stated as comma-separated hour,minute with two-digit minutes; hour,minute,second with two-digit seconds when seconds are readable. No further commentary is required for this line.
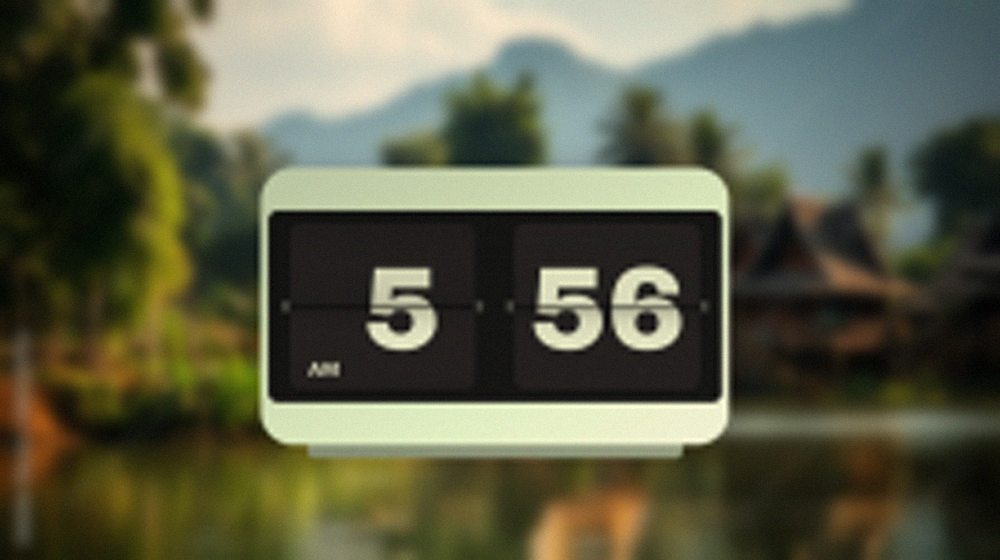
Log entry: 5,56
